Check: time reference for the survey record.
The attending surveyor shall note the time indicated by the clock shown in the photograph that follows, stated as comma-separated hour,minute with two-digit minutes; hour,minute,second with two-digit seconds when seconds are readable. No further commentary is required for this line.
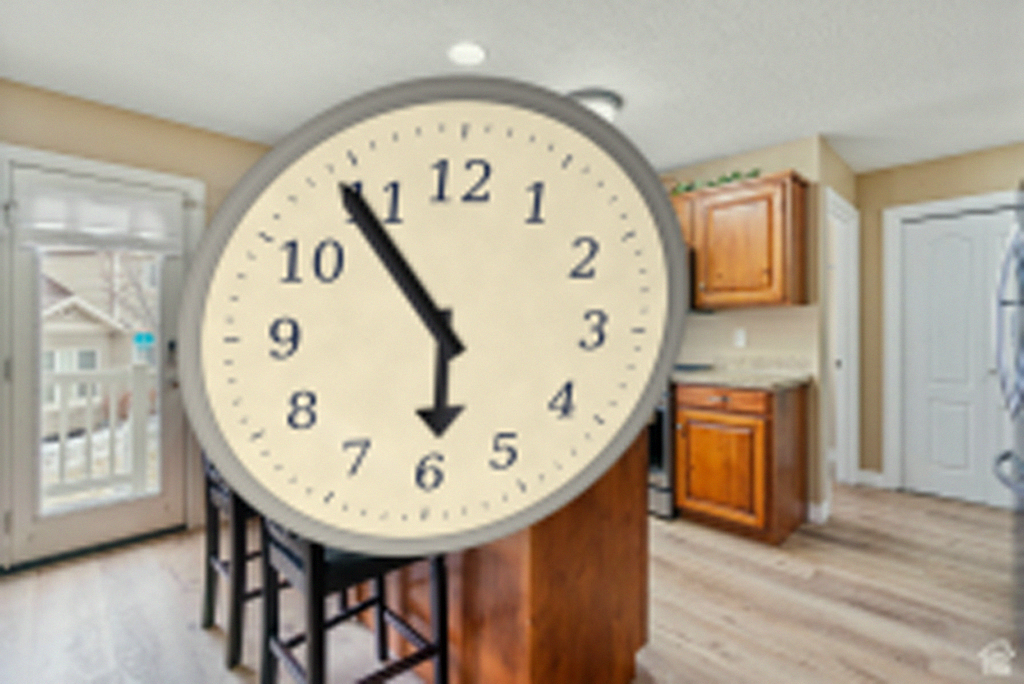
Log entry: 5,54
